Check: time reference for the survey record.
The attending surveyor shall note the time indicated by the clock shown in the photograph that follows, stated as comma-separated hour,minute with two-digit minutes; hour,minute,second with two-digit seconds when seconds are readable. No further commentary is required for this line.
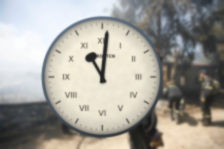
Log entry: 11,01
